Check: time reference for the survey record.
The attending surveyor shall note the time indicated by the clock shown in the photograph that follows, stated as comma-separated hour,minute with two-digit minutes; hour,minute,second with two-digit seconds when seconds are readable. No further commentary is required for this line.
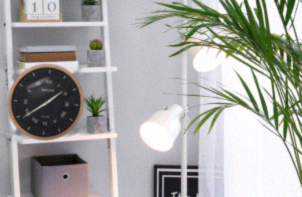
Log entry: 1,39
